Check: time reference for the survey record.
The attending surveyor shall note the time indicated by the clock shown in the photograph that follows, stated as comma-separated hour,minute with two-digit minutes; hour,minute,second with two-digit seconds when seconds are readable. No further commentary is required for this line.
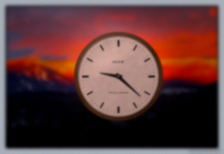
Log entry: 9,22
